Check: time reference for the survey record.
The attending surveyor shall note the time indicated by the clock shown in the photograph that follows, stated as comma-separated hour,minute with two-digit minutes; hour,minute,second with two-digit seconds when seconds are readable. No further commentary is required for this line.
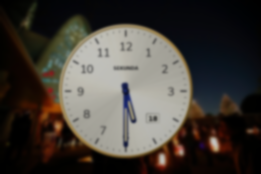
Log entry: 5,30
